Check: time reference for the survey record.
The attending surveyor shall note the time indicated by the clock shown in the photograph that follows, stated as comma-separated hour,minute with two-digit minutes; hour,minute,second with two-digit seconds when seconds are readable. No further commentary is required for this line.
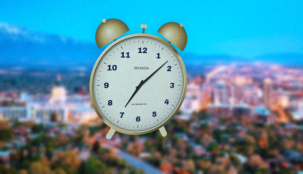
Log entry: 7,08
